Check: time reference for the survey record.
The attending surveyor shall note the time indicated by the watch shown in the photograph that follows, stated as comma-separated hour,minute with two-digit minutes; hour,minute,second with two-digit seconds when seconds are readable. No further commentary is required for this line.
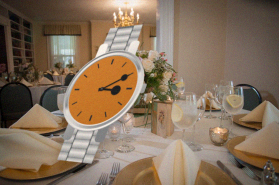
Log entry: 3,10
